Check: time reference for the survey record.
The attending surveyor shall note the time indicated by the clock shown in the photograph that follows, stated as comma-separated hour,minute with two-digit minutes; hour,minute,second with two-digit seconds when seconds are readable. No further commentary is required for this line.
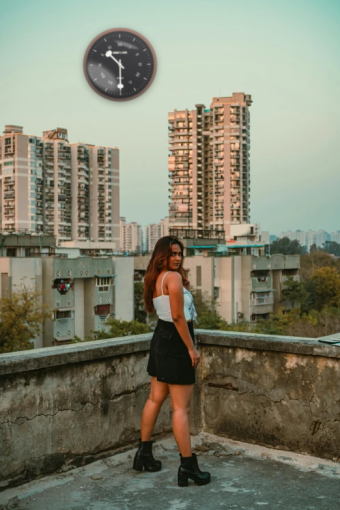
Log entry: 10,30
